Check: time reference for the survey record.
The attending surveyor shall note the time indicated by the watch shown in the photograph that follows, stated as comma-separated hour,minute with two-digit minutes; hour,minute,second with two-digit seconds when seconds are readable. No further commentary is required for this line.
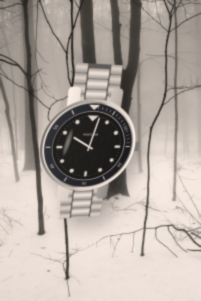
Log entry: 10,02
